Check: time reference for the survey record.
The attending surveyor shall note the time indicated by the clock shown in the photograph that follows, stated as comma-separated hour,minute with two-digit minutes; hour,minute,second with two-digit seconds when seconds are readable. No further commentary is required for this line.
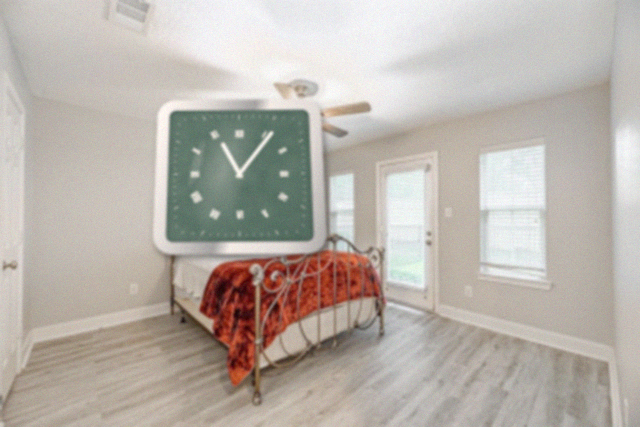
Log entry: 11,06
